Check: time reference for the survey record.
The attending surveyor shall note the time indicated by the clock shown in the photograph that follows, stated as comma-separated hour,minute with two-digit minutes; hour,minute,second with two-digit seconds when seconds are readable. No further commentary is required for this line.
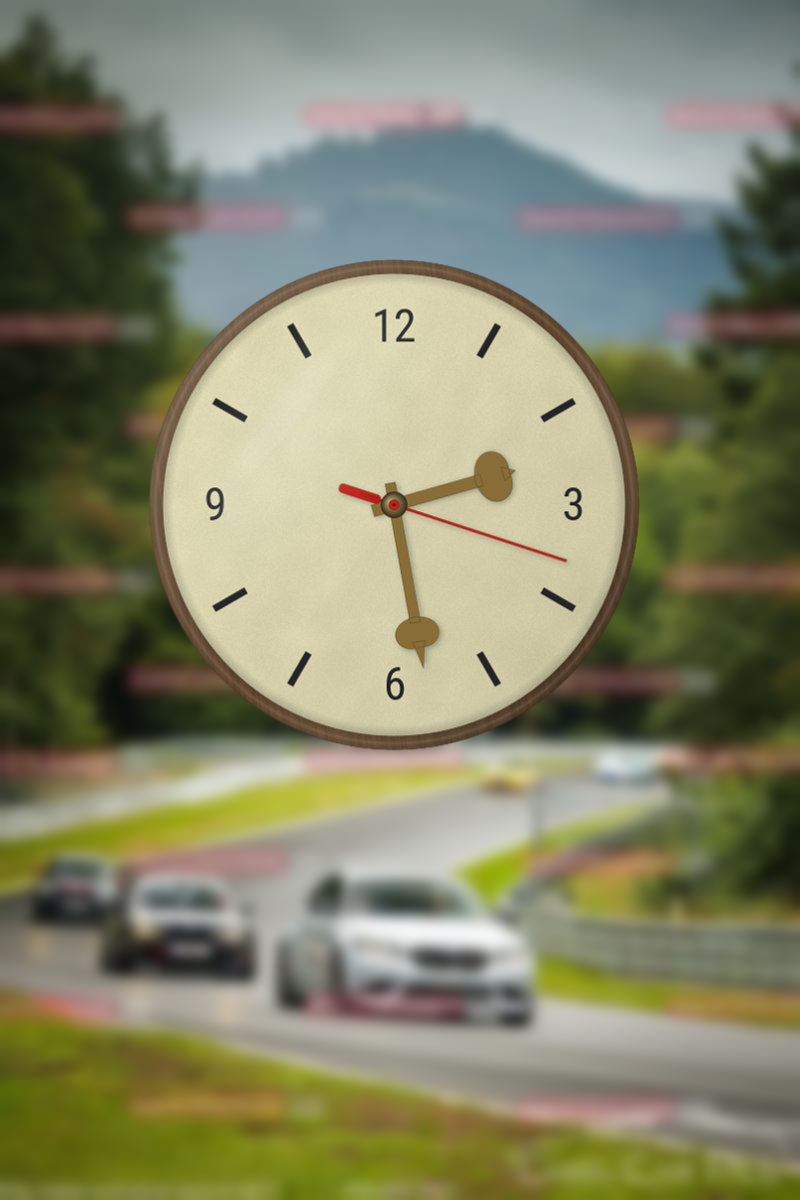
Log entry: 2,28,18
